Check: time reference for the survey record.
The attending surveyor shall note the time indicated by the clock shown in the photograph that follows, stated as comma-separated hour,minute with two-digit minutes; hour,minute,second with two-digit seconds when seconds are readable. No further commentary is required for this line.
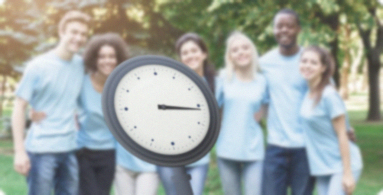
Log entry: 3,16
